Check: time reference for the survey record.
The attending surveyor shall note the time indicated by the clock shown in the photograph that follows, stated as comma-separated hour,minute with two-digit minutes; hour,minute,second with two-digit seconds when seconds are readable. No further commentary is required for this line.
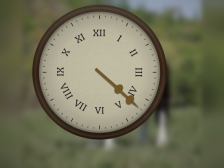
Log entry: 4,22
